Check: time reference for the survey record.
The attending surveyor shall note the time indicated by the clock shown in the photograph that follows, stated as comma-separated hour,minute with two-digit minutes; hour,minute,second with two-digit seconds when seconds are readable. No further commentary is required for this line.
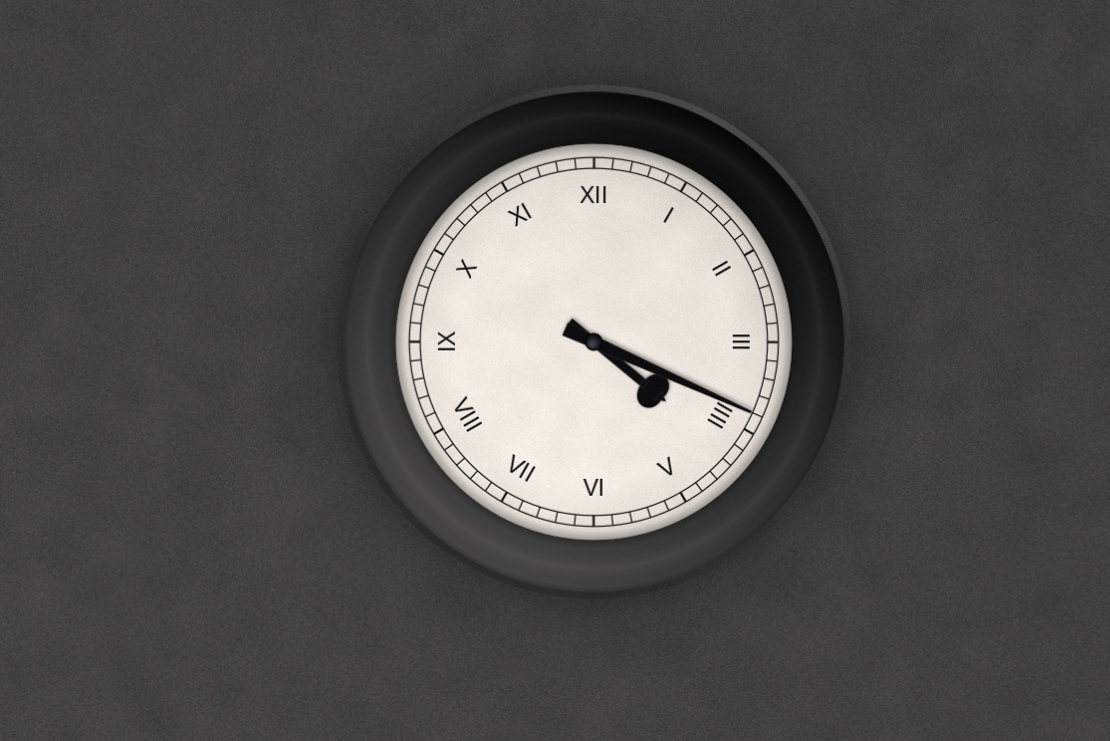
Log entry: 4,19
